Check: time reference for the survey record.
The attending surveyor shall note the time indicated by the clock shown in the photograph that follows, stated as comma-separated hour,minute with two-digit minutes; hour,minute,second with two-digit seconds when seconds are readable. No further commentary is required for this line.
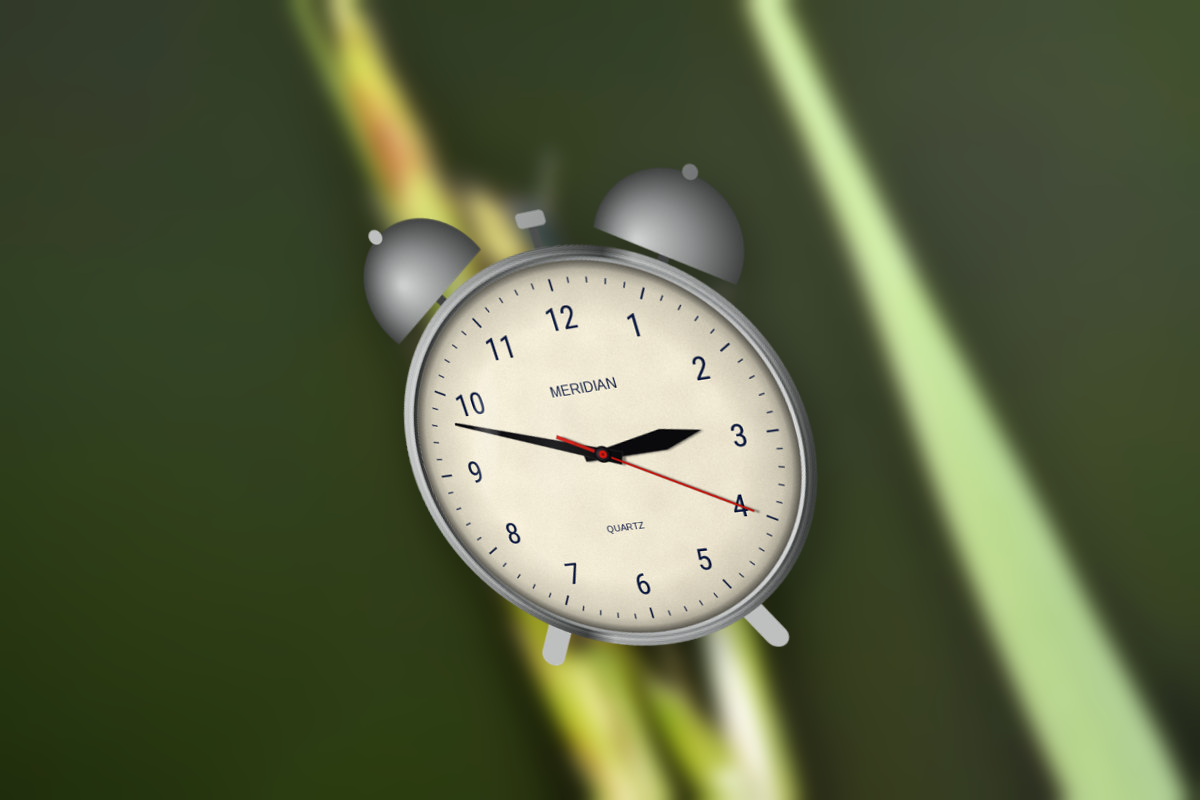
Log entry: 2,48,20
